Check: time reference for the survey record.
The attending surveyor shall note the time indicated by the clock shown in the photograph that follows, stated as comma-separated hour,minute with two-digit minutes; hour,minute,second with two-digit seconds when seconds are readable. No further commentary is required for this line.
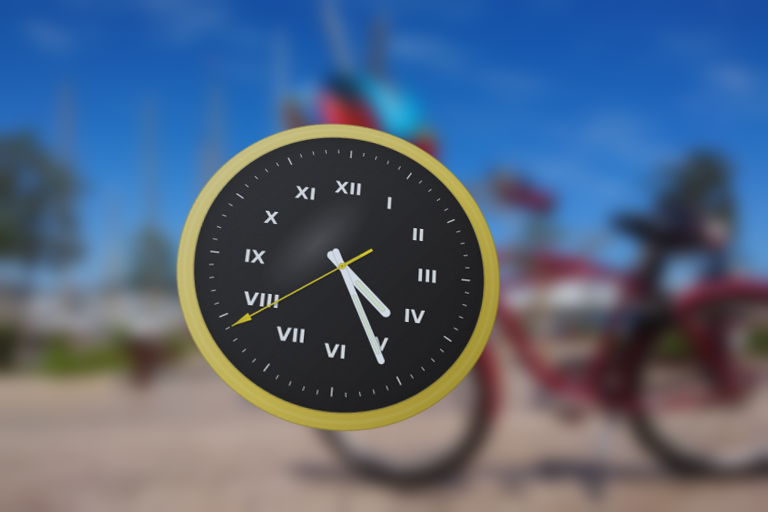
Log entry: 4,25,39
